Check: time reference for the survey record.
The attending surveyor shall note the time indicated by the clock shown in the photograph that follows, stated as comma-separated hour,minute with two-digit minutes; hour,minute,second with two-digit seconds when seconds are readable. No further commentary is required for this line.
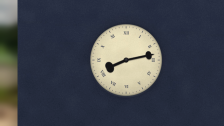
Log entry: 8,13
